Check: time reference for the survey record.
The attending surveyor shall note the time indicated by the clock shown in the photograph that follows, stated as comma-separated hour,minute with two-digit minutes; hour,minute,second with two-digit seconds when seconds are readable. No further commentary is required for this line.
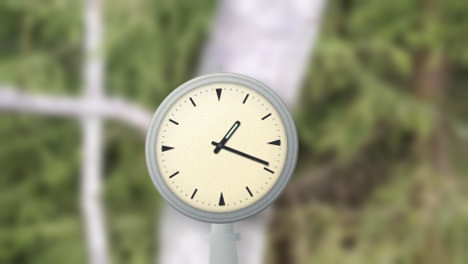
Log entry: 1,19
